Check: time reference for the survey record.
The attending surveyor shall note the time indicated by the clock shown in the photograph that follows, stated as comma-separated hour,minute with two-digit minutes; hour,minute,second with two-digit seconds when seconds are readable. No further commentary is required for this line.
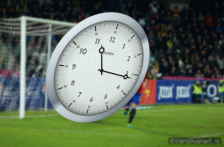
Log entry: 11,16
